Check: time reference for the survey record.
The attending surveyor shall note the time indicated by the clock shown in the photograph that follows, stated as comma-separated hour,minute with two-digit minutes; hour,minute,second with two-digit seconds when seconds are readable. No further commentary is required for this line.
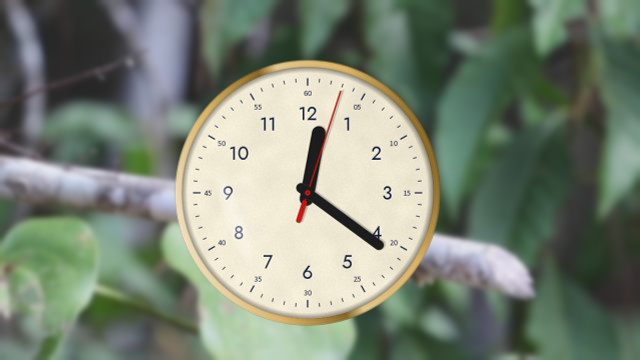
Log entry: 12,21,03
